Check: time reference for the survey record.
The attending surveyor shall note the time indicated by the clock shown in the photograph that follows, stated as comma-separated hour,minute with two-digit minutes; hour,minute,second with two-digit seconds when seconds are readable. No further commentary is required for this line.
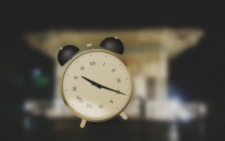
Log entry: 10,20
